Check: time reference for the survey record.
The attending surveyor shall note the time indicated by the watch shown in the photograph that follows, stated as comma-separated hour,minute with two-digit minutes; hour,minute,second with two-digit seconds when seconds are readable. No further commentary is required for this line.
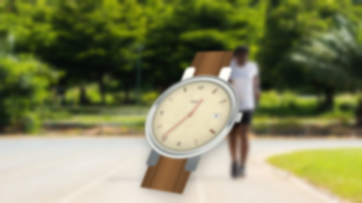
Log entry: 12,36
